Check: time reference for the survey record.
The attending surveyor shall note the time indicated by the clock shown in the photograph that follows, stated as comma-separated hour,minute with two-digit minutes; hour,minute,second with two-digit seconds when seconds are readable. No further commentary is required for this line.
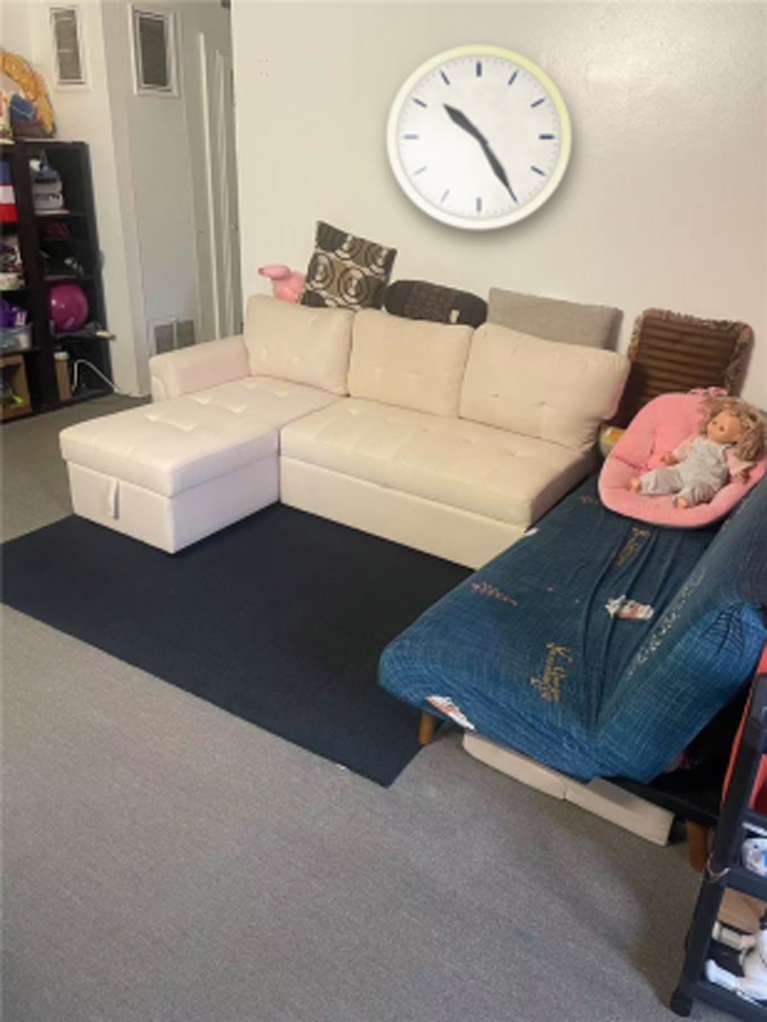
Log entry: 10,25
